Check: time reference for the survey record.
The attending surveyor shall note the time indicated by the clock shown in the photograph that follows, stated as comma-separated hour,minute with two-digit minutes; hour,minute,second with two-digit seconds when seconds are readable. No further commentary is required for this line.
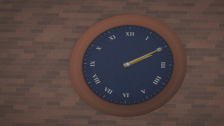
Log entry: 2,10
